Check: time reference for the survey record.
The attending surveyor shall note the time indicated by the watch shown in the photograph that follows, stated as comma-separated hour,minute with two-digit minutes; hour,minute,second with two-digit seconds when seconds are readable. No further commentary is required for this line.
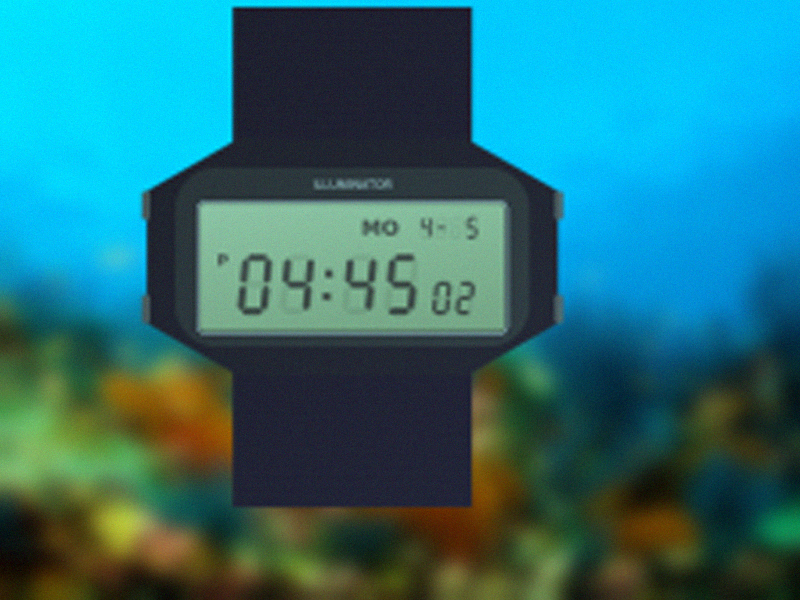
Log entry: 4,45,02
